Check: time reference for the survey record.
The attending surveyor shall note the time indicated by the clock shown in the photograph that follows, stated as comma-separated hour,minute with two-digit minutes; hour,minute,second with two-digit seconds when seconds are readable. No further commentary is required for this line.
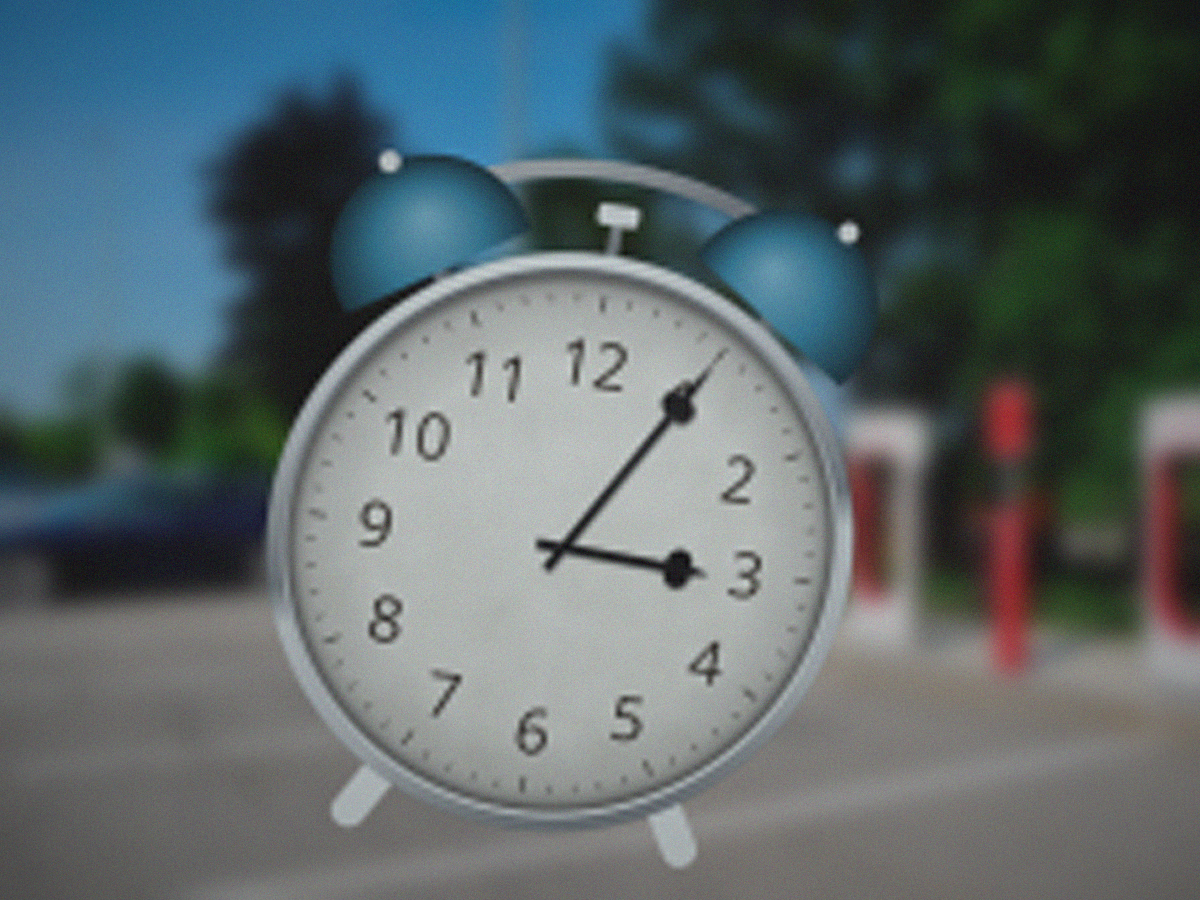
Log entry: 3,05
